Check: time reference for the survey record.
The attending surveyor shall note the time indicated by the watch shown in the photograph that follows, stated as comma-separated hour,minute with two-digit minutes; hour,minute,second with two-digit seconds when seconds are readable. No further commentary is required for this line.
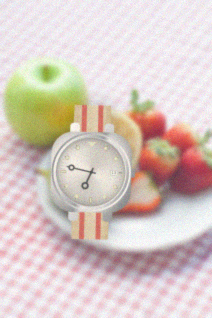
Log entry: 6,47
